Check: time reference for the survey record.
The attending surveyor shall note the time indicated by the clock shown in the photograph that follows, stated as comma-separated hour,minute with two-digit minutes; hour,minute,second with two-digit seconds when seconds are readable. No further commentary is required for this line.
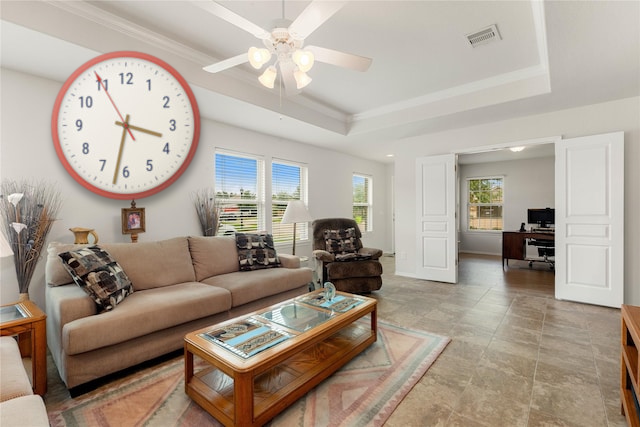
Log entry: 3,31,55
